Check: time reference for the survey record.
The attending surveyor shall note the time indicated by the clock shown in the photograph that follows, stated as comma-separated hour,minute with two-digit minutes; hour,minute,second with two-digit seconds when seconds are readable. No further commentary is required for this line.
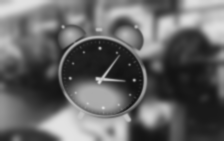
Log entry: 3,06
